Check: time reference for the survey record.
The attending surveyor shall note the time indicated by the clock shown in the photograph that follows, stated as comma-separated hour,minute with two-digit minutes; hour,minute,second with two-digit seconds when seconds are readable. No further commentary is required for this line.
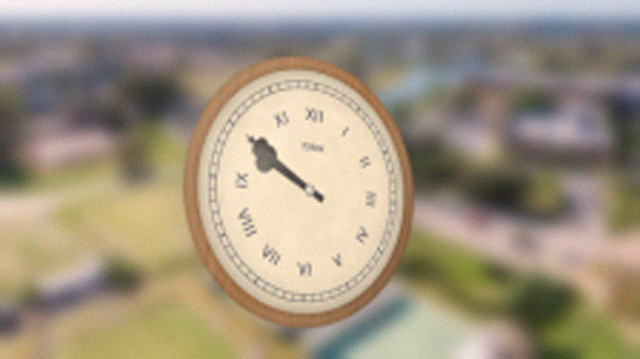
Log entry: 9,50
